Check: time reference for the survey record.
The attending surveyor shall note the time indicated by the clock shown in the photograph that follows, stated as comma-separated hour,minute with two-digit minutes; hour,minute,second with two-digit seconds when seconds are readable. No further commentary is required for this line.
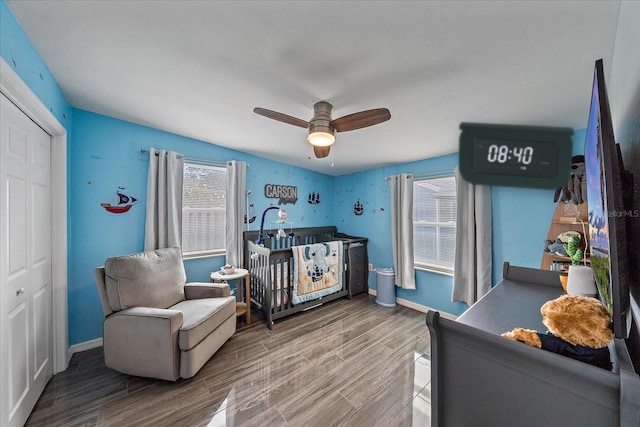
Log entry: 8,40
